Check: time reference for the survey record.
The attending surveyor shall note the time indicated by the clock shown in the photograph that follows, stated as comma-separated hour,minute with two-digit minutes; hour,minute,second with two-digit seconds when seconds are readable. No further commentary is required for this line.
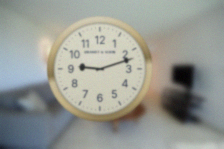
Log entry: 9,12
